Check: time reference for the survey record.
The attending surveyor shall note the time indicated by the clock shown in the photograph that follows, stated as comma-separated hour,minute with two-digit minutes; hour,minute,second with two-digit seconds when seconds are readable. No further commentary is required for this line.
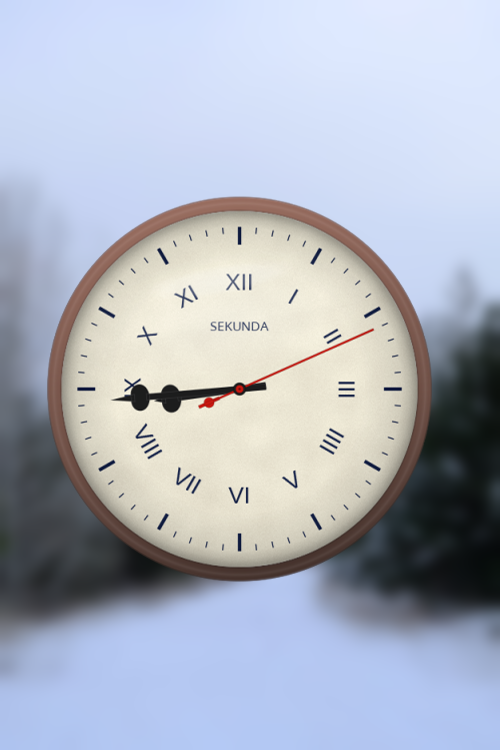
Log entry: 8,44,11
